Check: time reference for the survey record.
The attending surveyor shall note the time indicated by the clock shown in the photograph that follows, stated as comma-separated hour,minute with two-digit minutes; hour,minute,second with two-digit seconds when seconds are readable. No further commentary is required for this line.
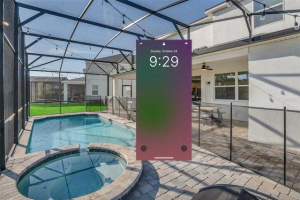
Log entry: 9,29
